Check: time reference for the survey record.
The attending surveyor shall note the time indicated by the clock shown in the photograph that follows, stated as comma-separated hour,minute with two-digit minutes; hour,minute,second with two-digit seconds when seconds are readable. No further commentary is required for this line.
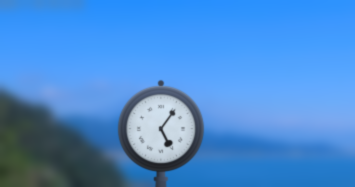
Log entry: 5,06
